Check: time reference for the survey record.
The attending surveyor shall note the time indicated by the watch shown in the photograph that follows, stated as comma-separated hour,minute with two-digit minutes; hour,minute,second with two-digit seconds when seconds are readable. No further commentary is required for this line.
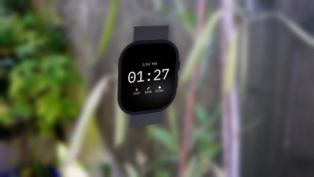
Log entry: 1,27
